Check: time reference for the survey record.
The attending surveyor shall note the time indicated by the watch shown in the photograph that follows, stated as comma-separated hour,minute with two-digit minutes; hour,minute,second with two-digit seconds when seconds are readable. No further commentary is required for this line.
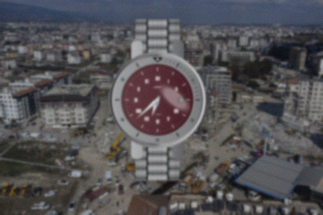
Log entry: 6,38
